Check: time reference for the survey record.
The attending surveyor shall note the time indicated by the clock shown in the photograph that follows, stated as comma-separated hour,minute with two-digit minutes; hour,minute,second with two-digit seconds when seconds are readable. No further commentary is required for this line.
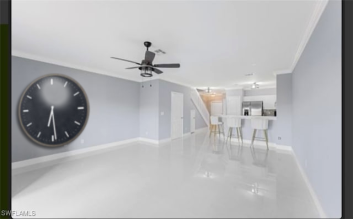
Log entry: 6,29
